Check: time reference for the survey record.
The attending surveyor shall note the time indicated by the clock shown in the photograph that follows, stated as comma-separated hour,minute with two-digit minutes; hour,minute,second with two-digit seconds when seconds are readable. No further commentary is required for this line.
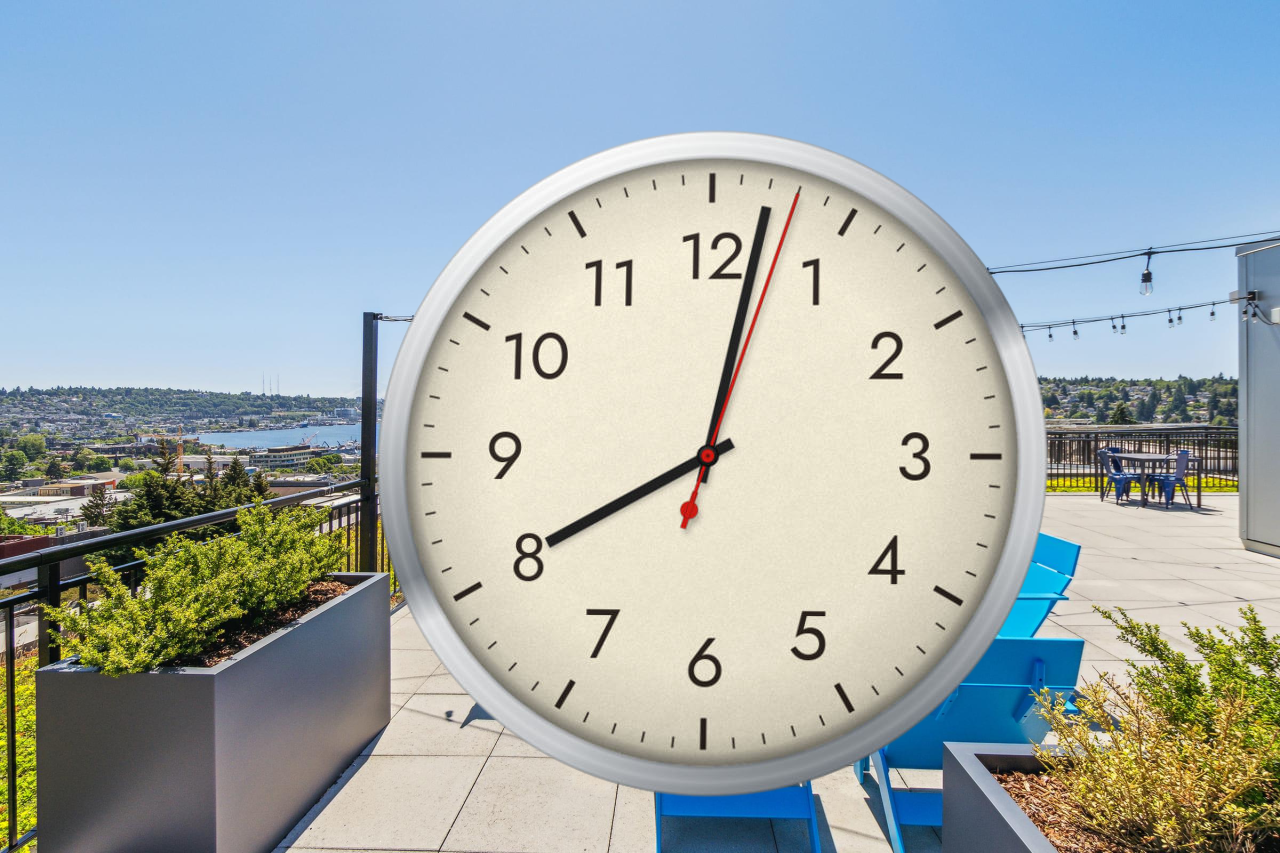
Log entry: 8,02,03
